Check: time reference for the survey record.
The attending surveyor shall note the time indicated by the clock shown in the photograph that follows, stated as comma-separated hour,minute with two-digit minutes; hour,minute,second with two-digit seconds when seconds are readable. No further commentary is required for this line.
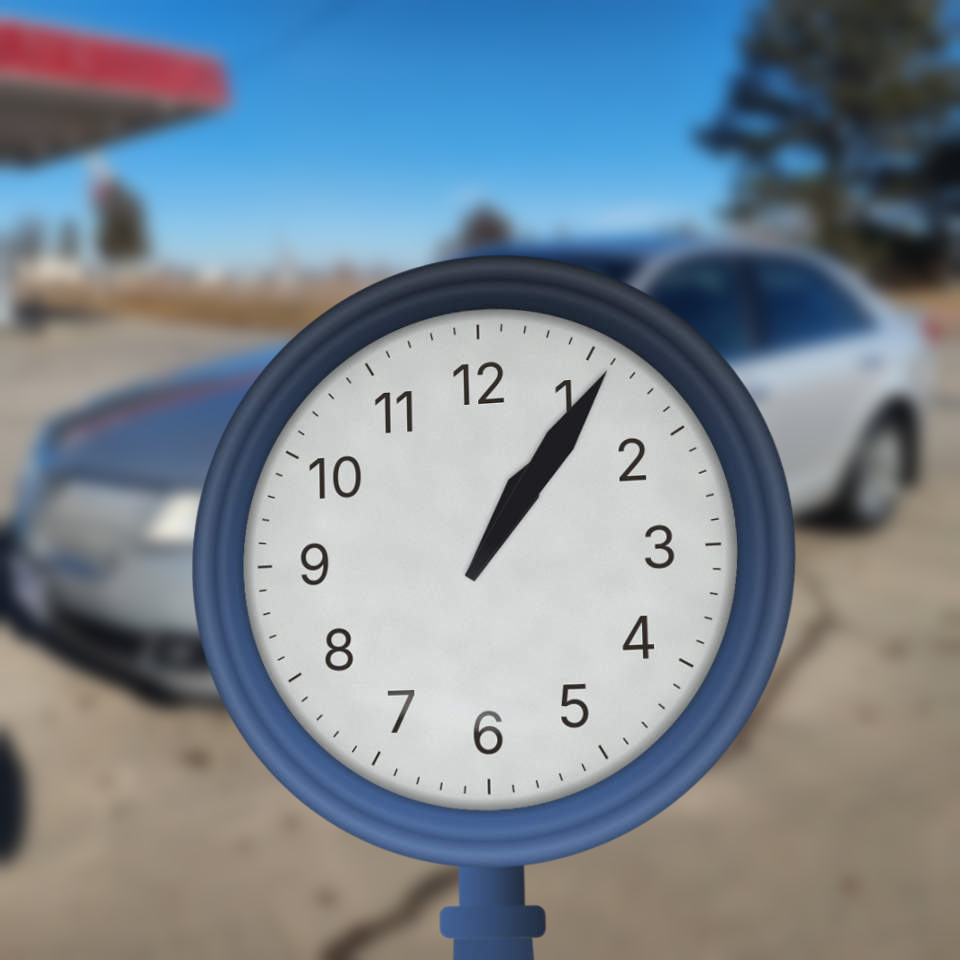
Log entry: 1,06
